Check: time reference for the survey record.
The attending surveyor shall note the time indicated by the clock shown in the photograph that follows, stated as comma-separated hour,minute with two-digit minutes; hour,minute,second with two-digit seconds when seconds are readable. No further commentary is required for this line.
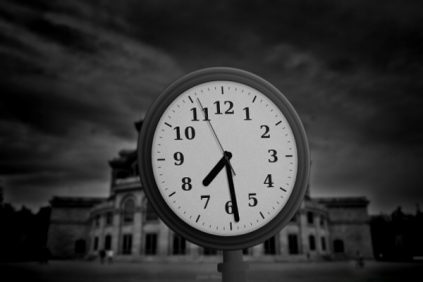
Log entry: 7,28,56
